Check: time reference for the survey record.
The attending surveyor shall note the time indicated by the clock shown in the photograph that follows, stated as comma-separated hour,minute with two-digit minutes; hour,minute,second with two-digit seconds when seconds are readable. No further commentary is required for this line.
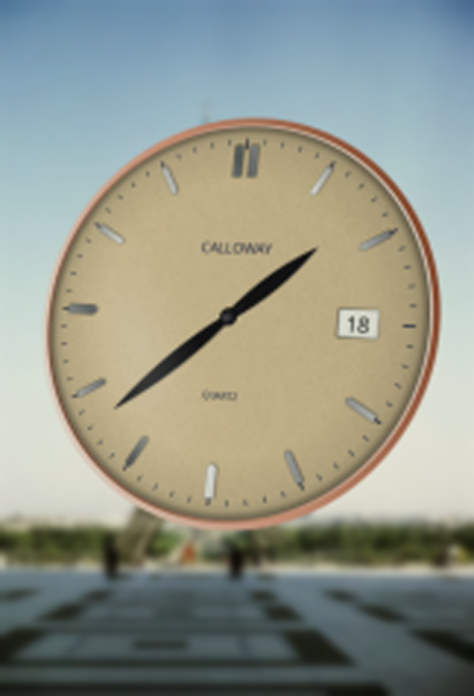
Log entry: 1,38
